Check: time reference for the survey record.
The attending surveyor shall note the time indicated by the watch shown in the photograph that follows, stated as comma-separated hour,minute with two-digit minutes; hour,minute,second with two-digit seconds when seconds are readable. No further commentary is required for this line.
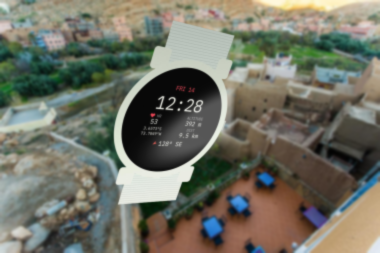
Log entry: 12,28
